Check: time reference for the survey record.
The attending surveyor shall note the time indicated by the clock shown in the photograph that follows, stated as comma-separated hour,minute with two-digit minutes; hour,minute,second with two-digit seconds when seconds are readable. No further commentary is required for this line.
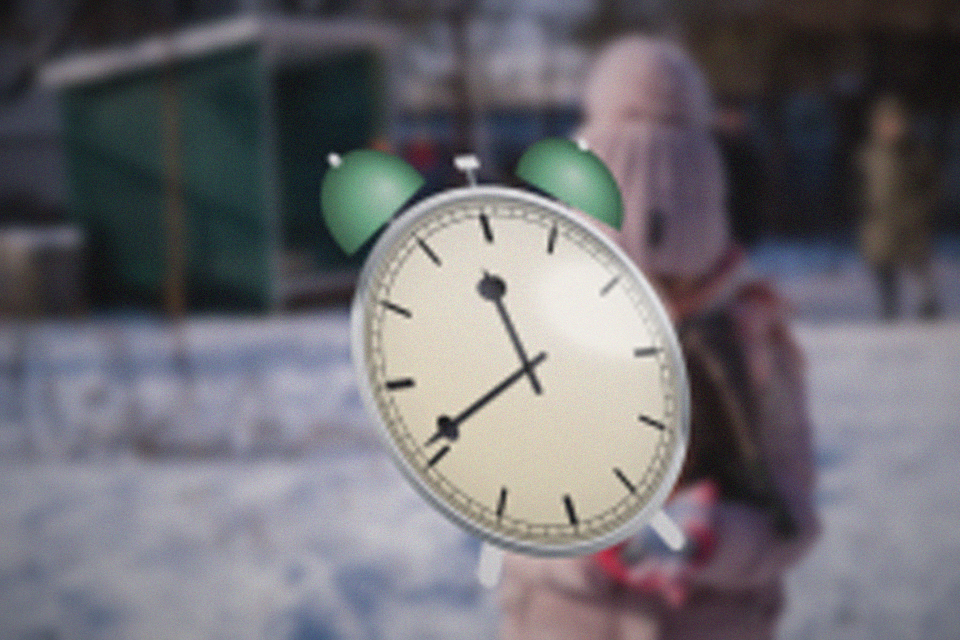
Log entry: 11,41
